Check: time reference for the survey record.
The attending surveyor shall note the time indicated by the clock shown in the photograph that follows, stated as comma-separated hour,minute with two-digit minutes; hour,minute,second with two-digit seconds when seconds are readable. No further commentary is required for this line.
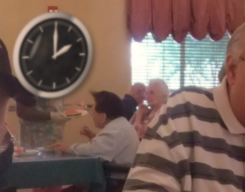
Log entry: 2,00
